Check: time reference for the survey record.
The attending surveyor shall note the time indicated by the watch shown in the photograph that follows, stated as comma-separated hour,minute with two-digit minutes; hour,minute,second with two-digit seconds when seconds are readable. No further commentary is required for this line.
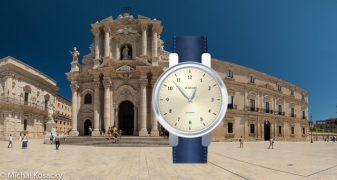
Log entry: 12,53
